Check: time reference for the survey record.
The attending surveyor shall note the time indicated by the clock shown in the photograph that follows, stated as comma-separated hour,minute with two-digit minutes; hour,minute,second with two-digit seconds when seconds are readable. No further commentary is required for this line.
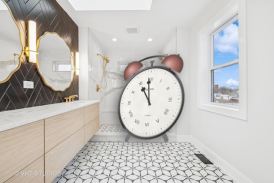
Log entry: 10,59
